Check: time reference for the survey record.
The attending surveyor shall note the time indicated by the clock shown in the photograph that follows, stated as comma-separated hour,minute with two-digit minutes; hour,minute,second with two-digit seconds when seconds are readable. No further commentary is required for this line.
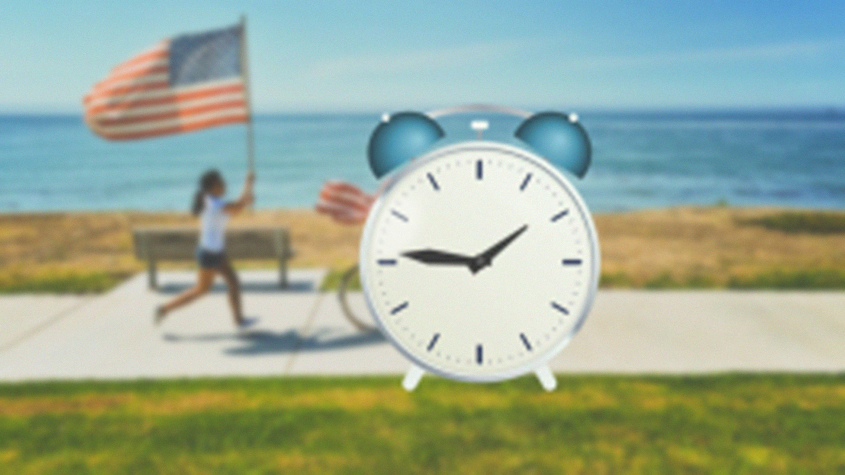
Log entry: 1,46
